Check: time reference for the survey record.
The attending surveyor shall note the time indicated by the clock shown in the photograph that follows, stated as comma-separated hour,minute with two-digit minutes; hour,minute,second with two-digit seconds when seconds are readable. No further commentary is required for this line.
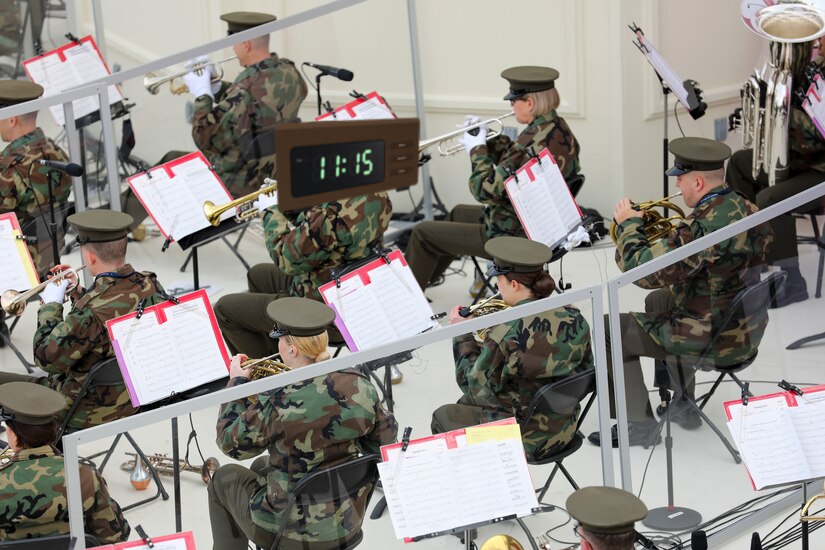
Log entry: 11,15
